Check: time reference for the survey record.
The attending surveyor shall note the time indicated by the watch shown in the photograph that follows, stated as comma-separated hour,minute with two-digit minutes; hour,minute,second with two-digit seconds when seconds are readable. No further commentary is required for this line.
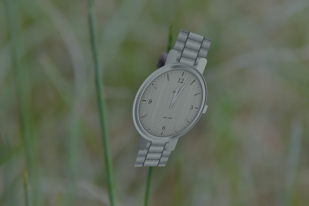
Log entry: 12,03
